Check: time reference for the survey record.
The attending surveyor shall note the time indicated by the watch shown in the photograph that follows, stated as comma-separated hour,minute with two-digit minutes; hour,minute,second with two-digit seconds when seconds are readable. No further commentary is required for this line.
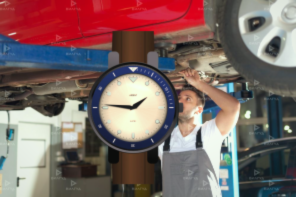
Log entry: 1,46
